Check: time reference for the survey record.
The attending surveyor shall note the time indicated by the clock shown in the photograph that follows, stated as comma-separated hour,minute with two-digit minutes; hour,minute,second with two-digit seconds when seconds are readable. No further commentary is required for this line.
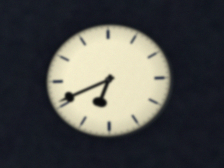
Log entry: 6,41
